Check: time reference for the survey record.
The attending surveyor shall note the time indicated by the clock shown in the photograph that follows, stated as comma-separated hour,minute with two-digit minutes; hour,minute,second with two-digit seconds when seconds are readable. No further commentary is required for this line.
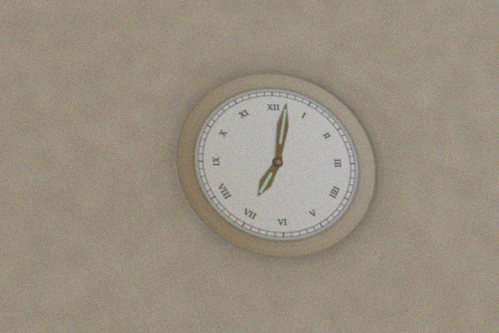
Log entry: 7,02
